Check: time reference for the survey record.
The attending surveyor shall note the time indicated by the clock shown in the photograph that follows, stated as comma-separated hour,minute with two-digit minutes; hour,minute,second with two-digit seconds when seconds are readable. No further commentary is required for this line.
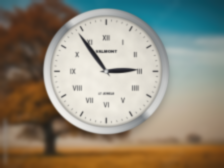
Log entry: 2,54
